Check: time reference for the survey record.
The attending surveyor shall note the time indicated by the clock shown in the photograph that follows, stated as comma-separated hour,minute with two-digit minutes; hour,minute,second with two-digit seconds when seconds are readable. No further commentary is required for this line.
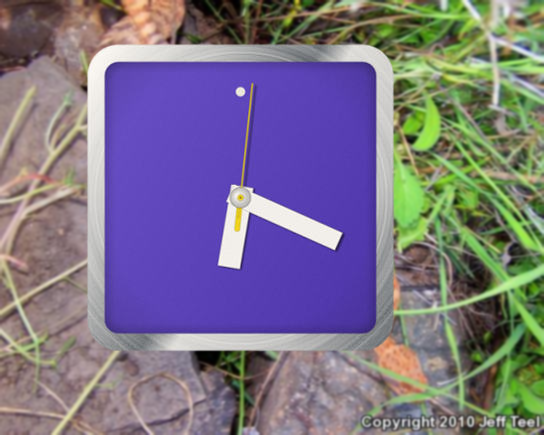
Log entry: 6,19,01
